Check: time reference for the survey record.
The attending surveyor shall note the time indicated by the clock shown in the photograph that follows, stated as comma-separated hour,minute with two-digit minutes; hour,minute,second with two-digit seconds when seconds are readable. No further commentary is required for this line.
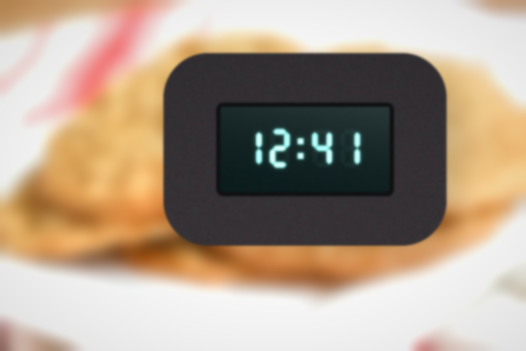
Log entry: 12,41
